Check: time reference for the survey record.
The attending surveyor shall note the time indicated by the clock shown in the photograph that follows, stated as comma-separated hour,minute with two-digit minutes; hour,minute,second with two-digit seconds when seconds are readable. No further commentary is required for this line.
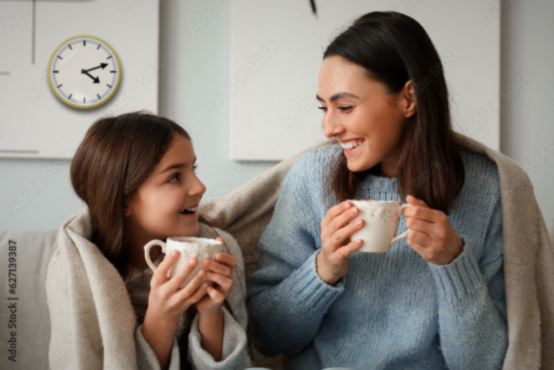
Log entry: 4,12
